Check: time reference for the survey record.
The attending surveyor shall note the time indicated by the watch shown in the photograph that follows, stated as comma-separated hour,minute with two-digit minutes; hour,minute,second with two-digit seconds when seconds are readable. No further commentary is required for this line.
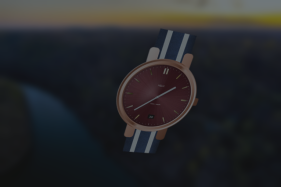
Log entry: 1,38
